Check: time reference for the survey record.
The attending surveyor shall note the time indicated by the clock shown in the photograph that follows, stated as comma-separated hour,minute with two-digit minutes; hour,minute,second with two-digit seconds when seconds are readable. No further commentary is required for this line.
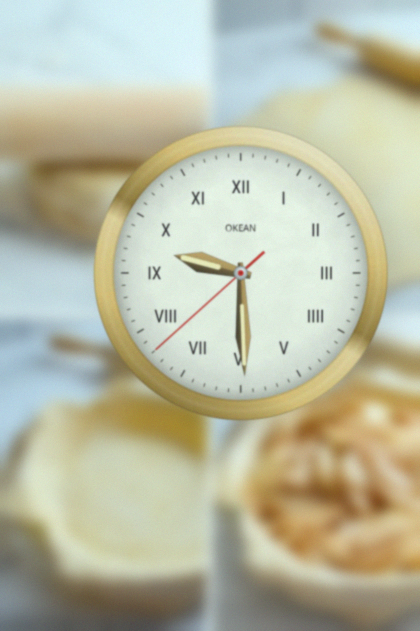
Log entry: 9,29,38
